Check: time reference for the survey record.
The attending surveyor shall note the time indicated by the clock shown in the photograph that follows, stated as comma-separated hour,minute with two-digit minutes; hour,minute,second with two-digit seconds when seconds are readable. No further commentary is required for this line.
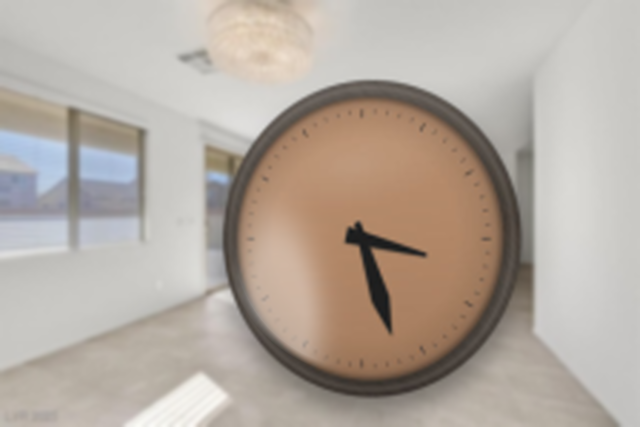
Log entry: 3,27
